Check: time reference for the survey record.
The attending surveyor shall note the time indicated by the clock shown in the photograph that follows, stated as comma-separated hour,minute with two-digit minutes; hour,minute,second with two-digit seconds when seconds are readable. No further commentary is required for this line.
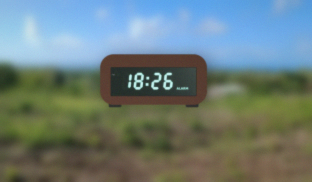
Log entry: 18,26
